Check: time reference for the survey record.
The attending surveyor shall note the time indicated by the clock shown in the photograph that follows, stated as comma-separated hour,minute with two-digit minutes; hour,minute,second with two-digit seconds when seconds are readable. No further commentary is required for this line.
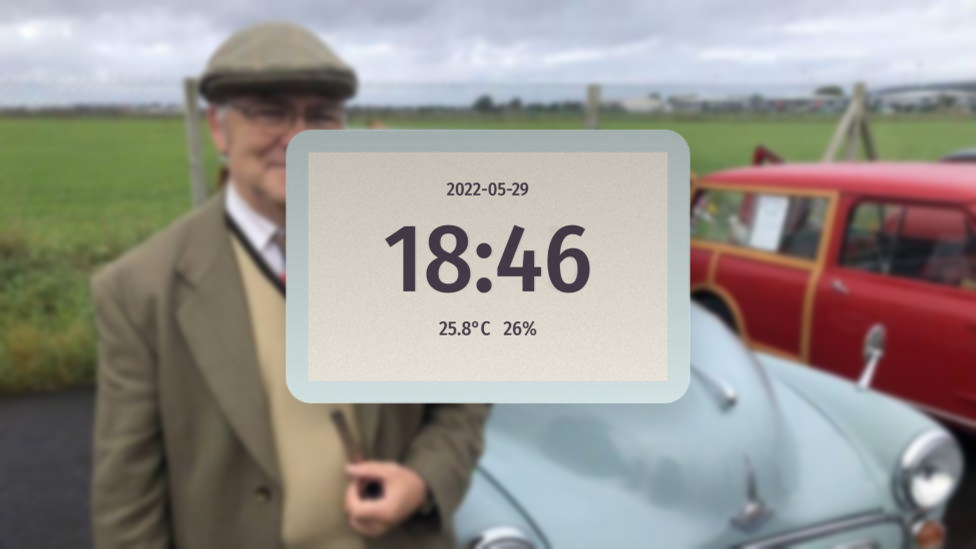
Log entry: 18,46
